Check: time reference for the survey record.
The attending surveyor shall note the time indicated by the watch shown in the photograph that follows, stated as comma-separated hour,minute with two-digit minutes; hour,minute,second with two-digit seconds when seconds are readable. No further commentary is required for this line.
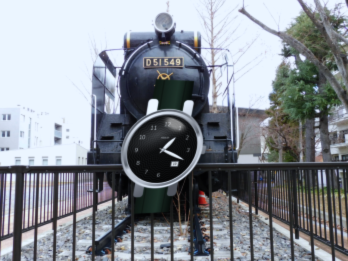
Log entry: 1,19
